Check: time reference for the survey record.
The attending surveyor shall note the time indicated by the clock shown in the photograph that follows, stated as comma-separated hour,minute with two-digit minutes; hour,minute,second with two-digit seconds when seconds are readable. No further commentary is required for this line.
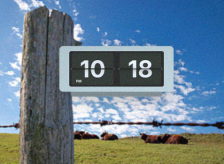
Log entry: 10,18
